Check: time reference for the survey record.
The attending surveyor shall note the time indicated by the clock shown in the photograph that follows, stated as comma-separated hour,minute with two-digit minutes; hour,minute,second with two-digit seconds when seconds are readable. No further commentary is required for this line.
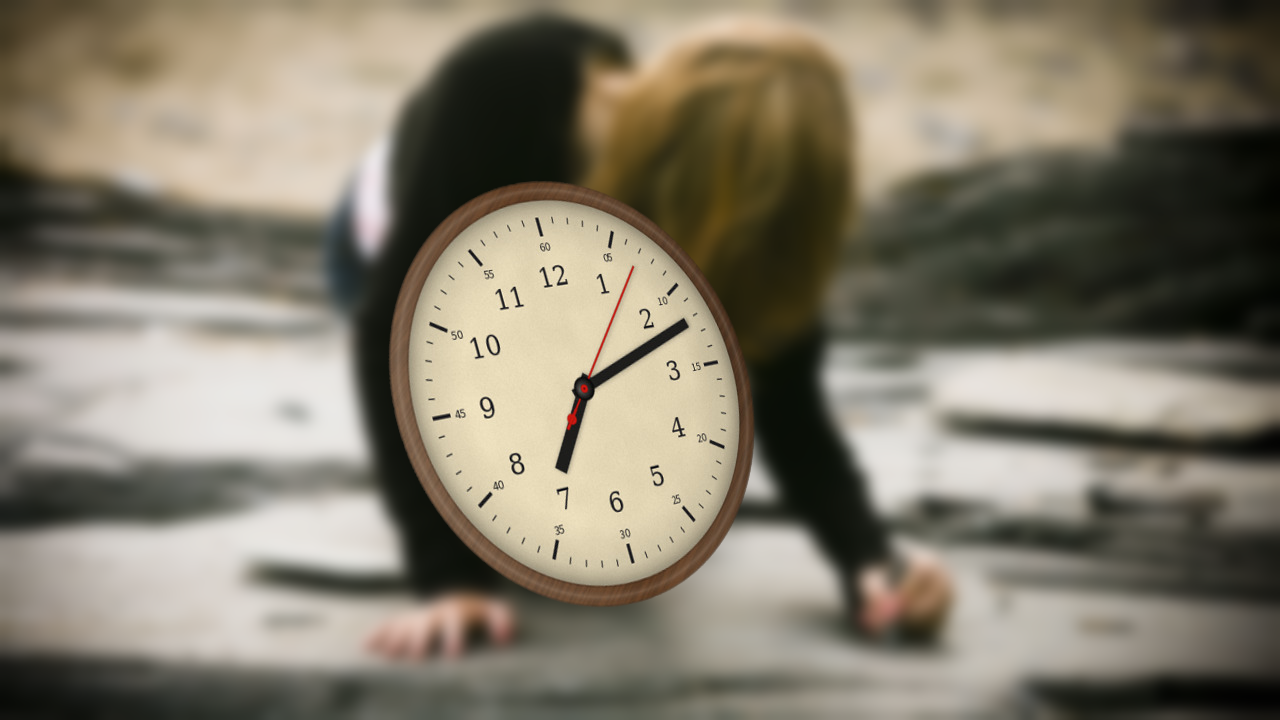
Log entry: 7,12,07
